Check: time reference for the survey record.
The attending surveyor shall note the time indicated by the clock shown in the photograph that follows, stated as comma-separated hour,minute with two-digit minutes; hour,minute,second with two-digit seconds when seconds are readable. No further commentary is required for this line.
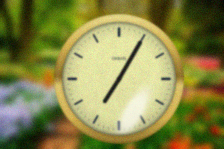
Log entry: 7,05
